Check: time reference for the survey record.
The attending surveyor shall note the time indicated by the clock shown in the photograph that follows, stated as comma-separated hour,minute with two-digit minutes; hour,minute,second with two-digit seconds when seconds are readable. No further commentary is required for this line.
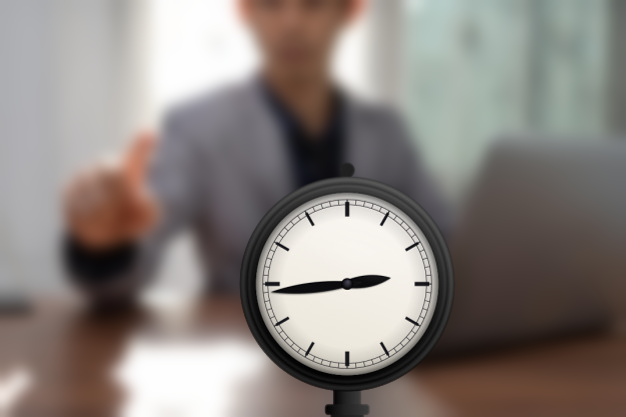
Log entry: 2,44
